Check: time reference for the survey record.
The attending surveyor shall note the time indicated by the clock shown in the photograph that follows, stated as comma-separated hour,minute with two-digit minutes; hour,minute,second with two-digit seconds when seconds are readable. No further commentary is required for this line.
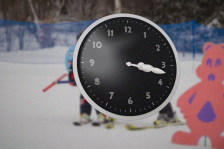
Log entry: 3,17
